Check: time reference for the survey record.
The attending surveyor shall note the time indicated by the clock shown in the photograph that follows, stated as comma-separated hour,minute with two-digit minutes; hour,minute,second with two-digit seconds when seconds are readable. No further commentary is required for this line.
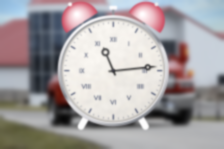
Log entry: 11,14
